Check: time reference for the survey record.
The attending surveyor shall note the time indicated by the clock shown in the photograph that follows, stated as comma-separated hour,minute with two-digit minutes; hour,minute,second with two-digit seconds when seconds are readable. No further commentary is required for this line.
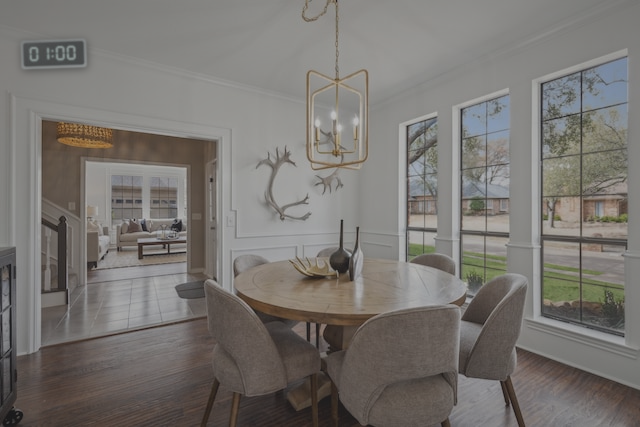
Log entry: 1,00
